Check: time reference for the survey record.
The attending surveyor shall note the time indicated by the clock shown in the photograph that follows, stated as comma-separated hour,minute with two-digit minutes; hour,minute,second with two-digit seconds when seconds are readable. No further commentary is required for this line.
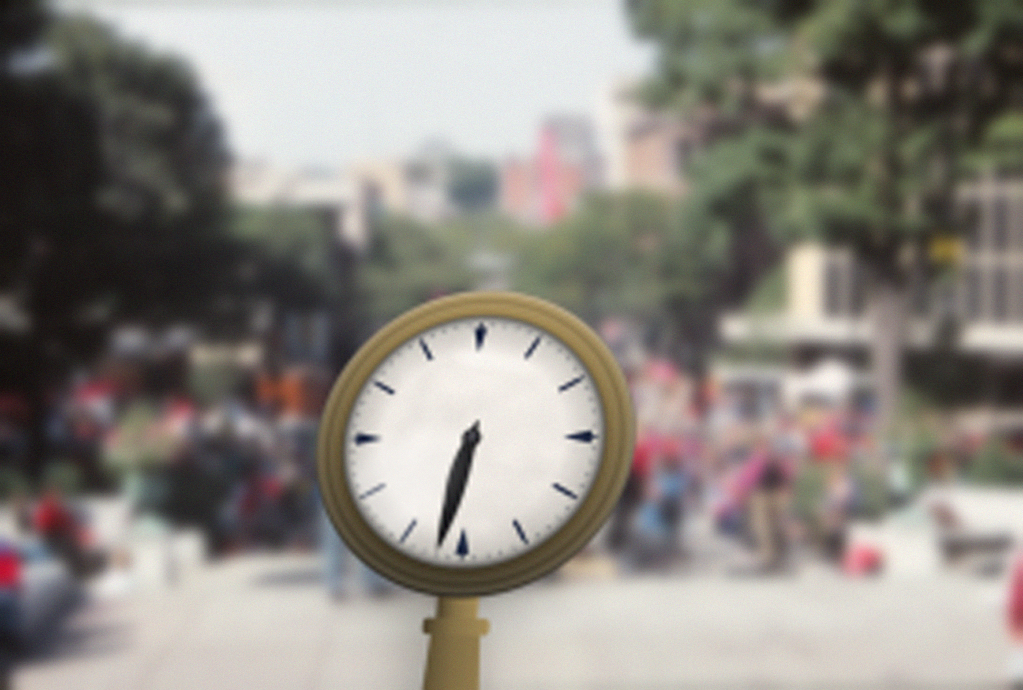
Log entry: 6,32
